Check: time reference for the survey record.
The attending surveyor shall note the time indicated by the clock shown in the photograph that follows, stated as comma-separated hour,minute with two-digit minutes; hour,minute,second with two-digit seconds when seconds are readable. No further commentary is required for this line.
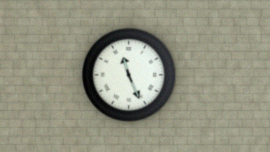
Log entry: 11,26
